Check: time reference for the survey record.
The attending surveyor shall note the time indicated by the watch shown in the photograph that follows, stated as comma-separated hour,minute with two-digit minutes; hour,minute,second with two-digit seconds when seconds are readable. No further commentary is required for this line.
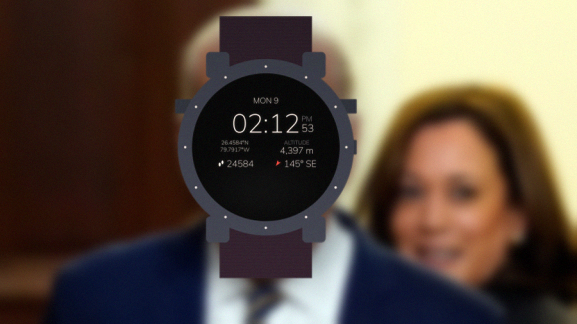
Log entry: 2,12,53
